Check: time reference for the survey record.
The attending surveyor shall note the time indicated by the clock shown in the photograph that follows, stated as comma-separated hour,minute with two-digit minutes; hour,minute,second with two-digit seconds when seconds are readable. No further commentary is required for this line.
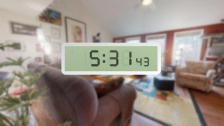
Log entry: 5,31,43
